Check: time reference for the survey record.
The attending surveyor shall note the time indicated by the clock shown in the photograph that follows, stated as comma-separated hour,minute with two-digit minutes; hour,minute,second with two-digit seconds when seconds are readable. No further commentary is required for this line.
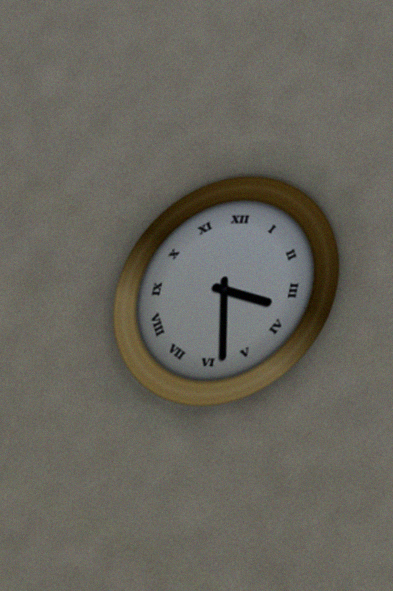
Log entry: 3,28
